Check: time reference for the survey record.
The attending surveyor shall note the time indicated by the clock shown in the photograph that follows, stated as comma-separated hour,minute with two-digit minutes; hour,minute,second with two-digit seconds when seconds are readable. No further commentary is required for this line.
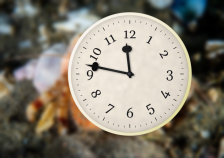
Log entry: 11,47
